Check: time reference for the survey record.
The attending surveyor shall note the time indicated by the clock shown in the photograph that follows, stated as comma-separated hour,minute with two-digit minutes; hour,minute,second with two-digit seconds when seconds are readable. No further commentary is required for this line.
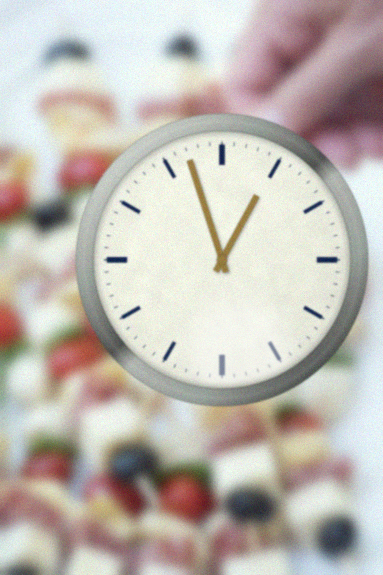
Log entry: 12,57
